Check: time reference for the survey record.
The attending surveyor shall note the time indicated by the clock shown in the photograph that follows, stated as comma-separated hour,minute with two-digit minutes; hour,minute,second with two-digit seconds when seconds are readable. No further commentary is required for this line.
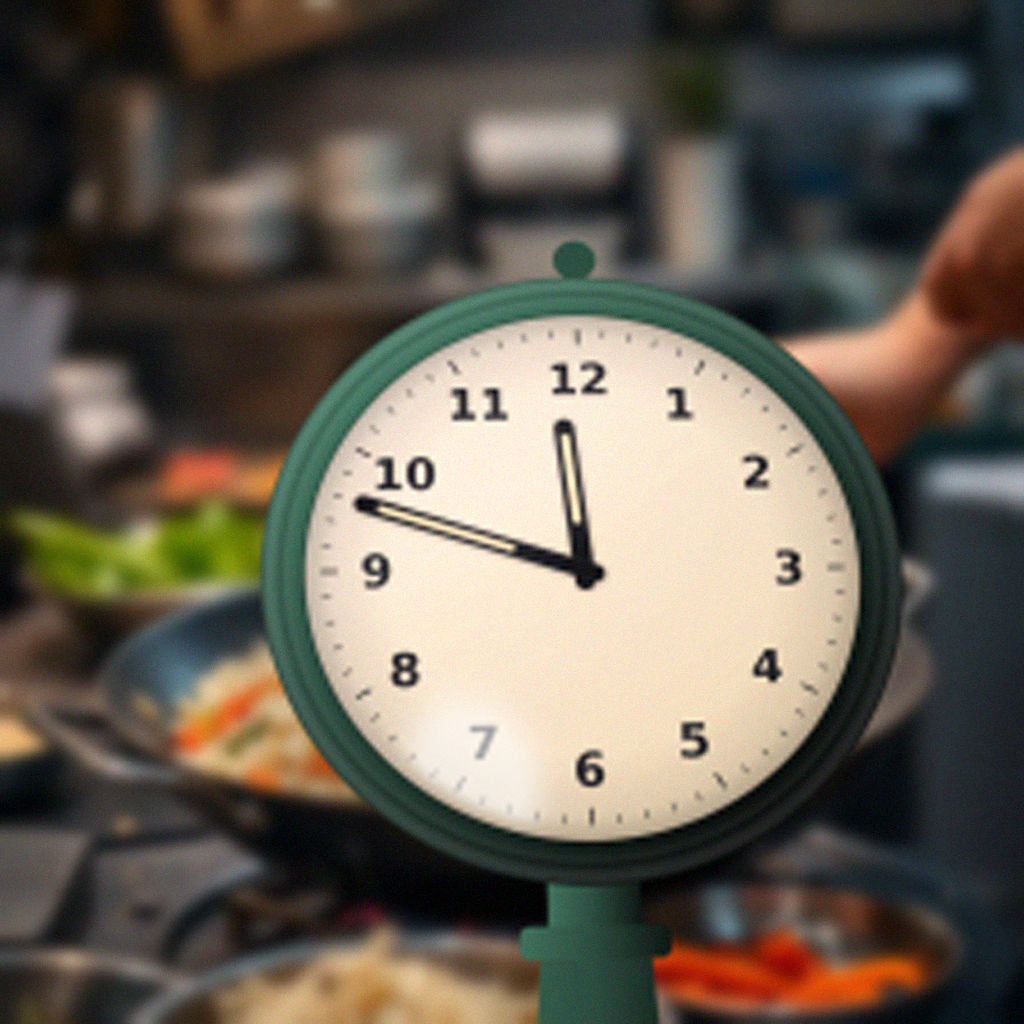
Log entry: 11,48
